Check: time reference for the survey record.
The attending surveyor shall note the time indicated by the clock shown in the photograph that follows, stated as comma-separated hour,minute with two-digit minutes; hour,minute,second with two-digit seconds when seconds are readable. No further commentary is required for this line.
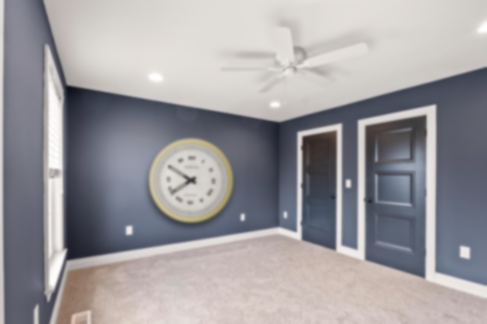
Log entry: 7,50
